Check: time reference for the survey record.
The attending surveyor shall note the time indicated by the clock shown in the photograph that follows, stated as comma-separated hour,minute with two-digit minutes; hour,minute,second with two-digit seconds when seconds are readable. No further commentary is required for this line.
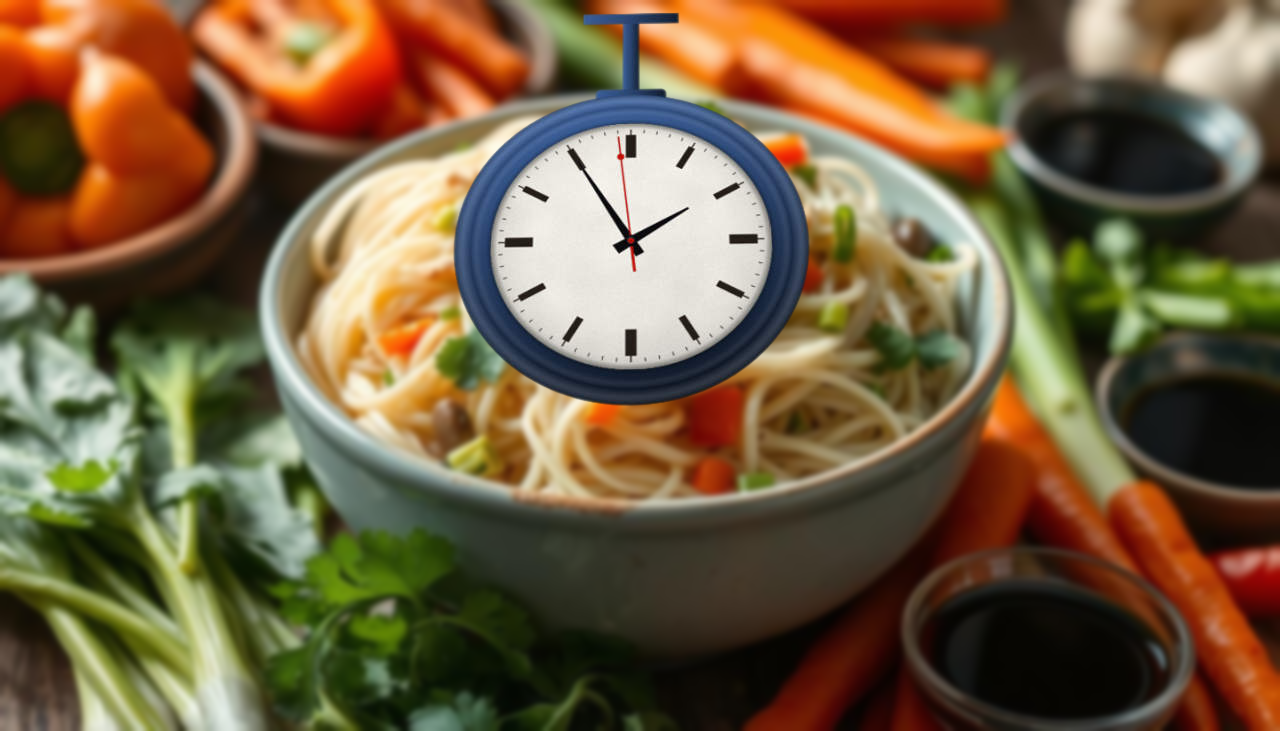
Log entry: 1,54,59
